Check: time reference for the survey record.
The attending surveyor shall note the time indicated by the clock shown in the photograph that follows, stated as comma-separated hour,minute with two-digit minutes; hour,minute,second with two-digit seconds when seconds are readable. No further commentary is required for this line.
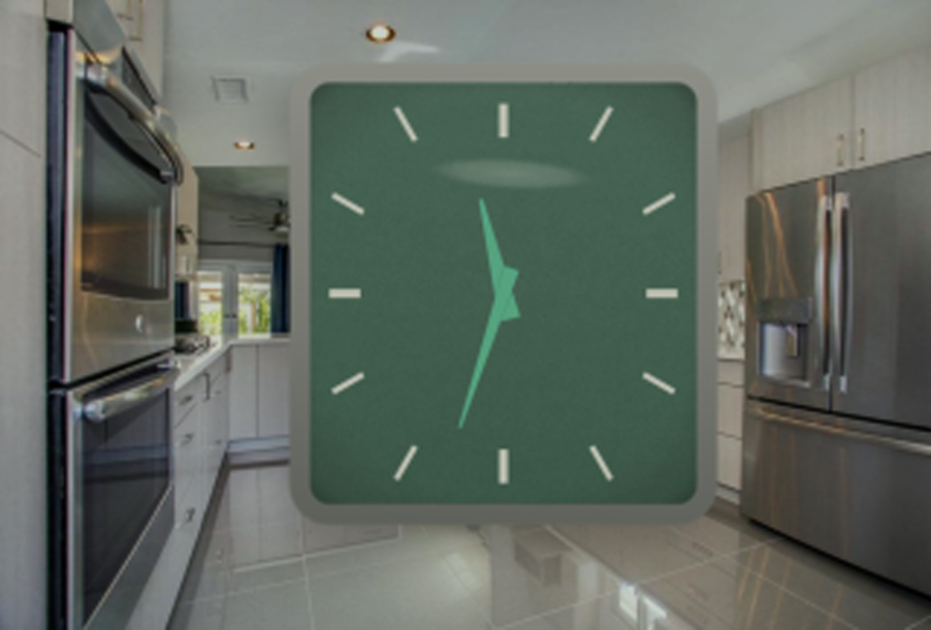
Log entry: 11,33
